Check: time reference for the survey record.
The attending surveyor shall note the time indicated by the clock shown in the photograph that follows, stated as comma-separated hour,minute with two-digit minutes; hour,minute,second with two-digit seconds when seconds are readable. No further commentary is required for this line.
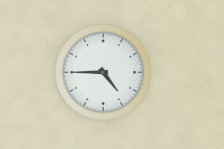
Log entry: 4,45
